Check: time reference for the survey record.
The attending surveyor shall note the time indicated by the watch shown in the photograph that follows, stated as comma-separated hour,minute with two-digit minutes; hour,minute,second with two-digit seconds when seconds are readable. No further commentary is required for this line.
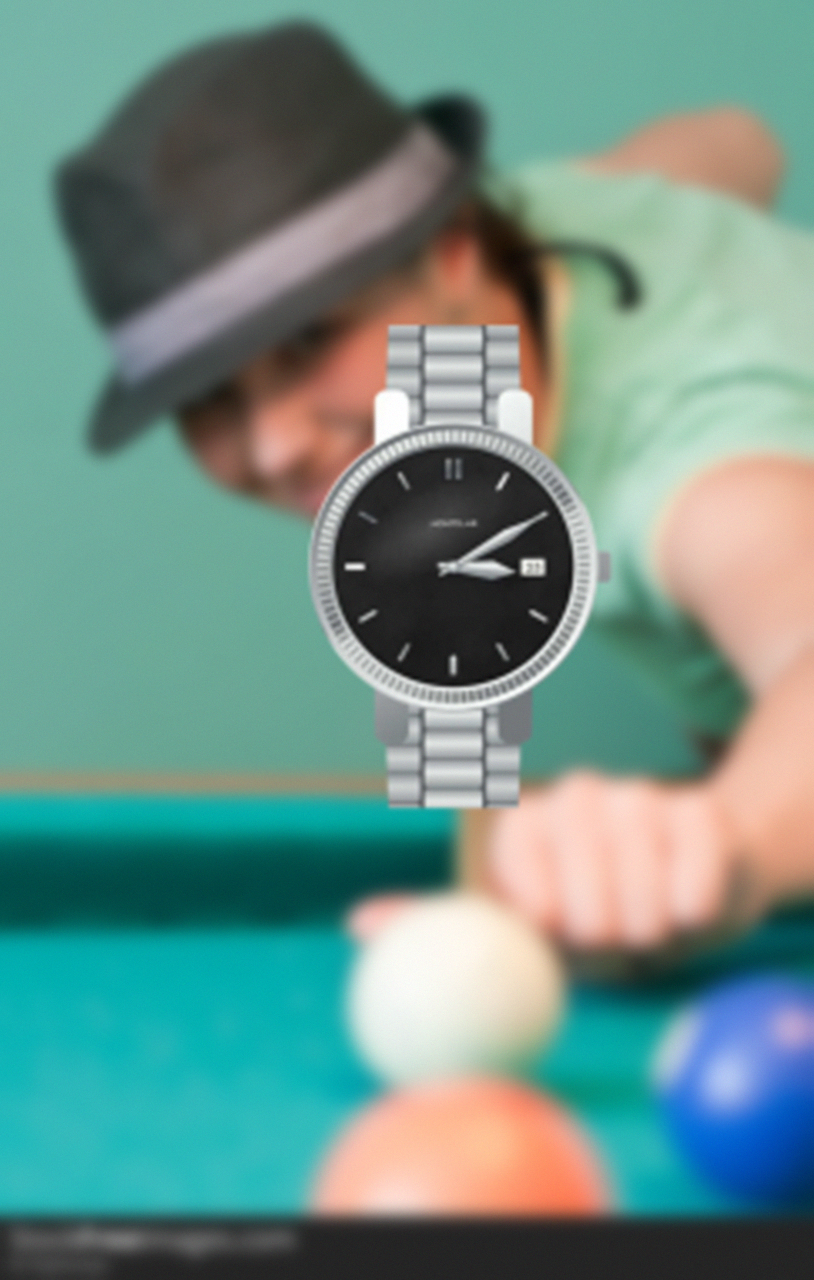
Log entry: 3,10
